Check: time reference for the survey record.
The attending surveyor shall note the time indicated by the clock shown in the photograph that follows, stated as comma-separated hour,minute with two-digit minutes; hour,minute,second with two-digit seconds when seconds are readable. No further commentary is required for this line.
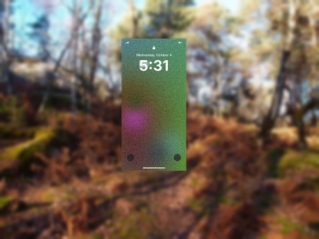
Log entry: 5,31
